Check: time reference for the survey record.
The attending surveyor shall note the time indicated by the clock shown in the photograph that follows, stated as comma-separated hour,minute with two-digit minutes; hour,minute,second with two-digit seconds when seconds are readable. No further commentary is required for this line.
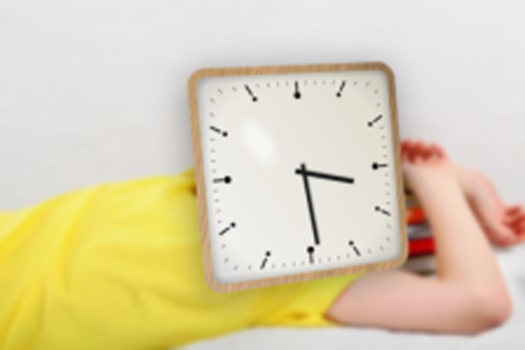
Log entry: 3,29
